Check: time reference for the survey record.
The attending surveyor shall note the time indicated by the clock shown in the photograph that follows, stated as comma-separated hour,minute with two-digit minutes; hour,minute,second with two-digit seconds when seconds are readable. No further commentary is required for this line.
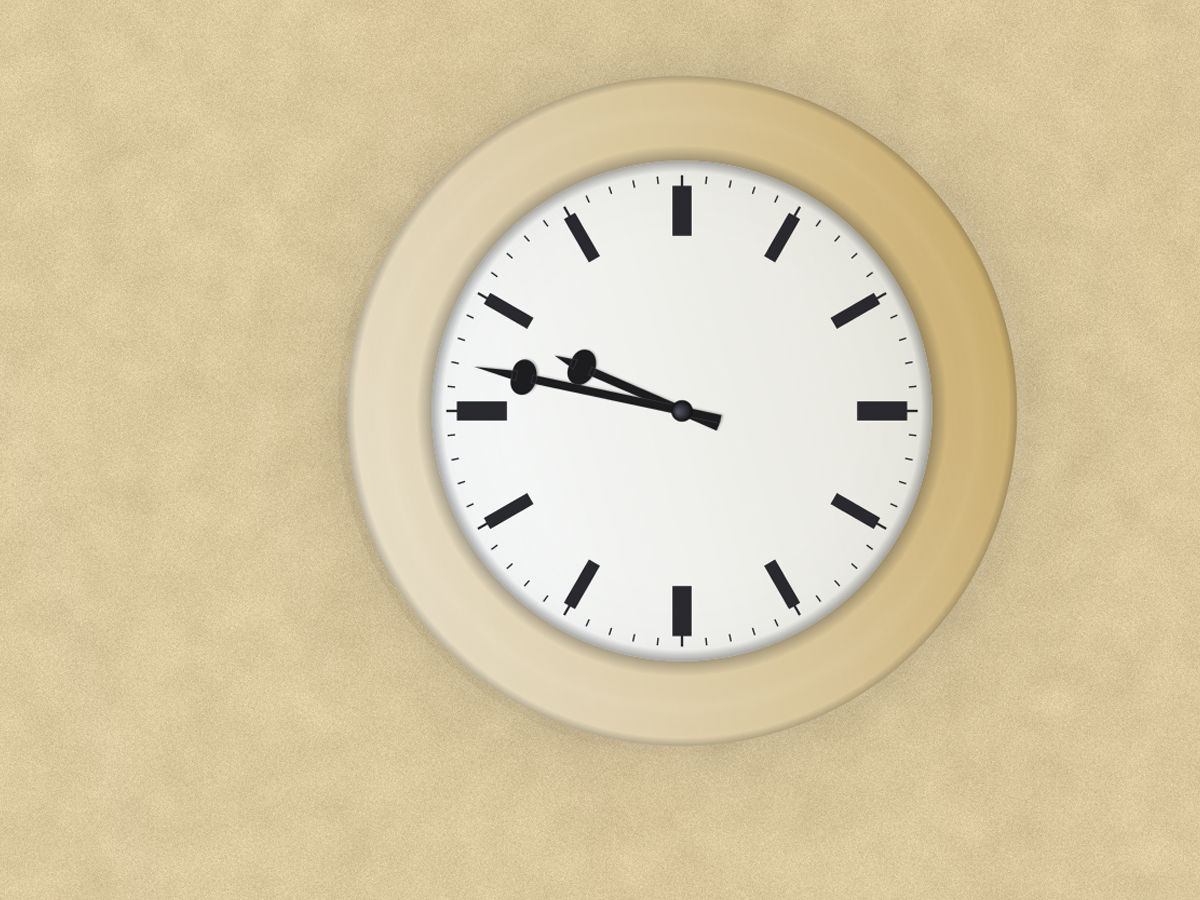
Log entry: 9,47
